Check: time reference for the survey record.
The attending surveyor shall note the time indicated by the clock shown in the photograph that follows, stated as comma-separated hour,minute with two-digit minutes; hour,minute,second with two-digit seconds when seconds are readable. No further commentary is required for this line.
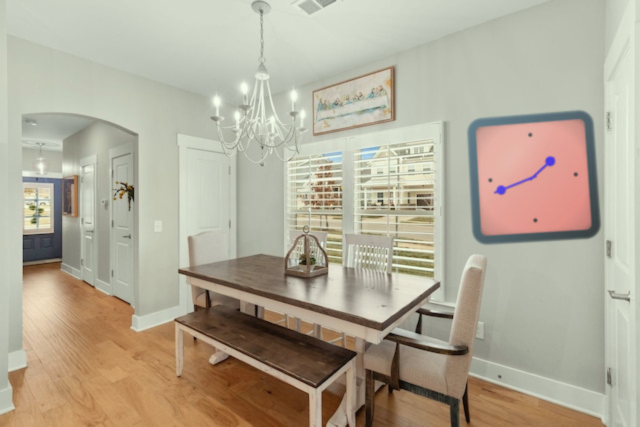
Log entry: 1,42
